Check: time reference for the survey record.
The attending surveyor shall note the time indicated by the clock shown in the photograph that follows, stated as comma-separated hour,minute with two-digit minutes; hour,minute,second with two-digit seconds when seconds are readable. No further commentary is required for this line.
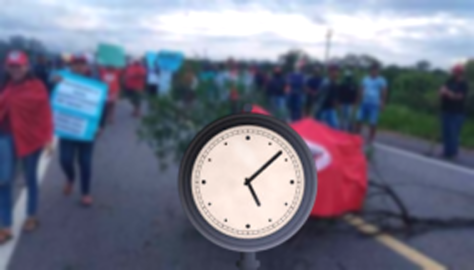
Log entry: 5,08
